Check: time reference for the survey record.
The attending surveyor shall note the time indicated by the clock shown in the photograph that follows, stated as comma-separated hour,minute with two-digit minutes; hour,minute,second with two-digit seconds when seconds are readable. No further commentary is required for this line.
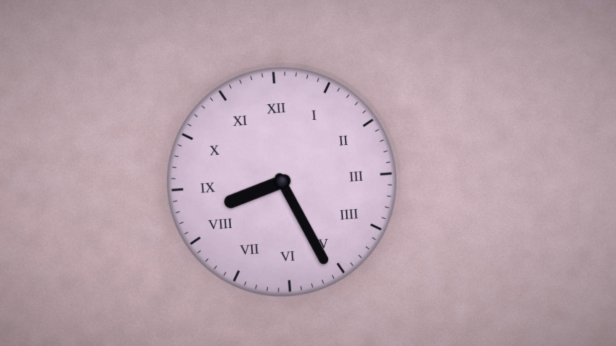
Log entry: 8,26
